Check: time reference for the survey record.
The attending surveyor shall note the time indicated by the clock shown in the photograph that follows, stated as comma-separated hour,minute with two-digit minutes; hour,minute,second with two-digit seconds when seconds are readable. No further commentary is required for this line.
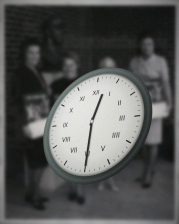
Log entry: 12,30
